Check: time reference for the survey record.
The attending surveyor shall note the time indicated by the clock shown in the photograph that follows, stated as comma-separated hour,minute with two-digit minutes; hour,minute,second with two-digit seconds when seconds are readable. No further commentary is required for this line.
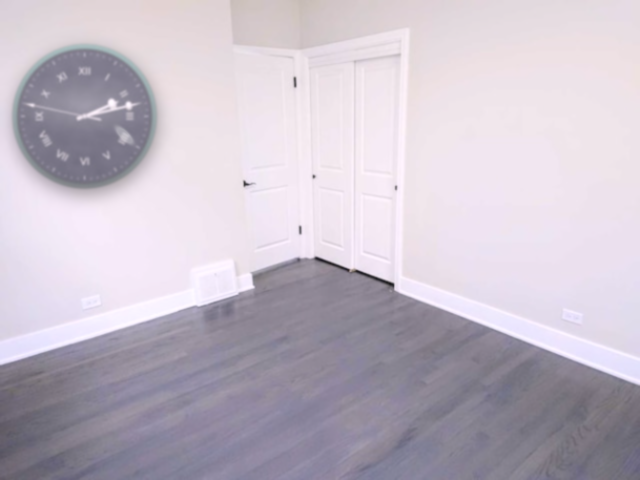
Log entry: 2,12,47
